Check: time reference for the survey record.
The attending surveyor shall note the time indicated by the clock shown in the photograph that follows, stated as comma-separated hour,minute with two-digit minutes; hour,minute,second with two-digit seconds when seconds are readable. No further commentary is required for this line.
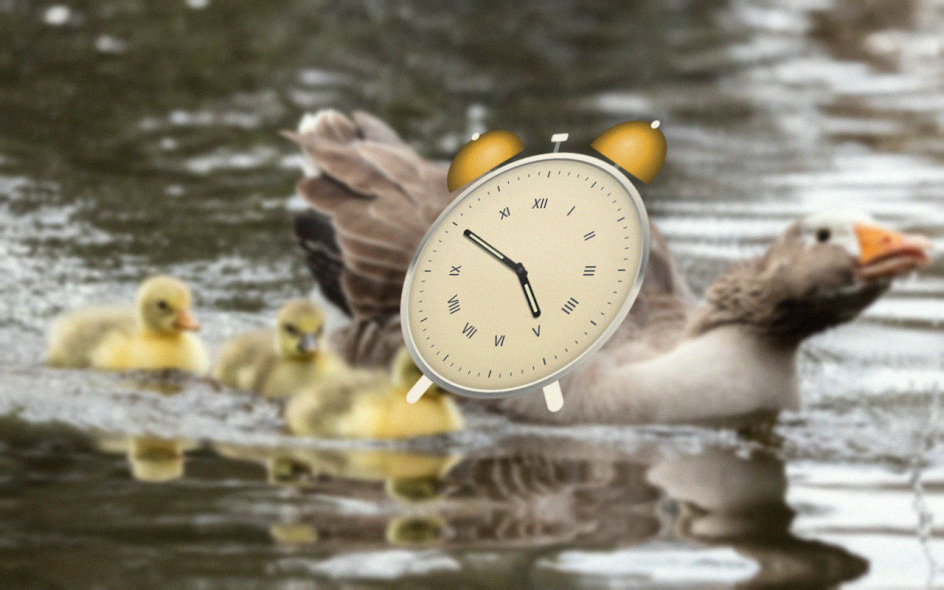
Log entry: 4,50
